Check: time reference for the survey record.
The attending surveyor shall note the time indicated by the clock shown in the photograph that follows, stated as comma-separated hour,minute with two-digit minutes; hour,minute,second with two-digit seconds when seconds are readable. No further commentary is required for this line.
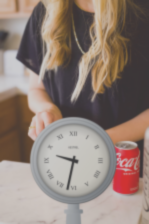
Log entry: 9,32
